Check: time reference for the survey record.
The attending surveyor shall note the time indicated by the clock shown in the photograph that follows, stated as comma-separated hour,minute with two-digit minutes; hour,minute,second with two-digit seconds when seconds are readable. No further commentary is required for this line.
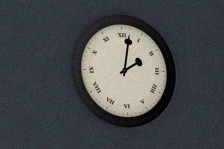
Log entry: 2,02
